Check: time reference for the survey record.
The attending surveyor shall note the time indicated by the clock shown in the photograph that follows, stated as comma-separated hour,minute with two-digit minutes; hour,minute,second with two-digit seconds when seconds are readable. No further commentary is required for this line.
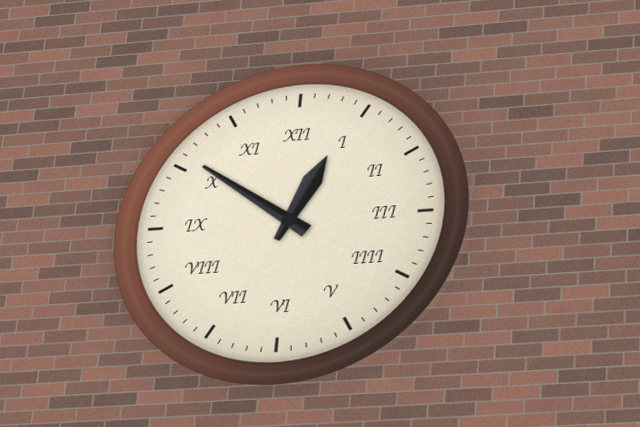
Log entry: 12,51
